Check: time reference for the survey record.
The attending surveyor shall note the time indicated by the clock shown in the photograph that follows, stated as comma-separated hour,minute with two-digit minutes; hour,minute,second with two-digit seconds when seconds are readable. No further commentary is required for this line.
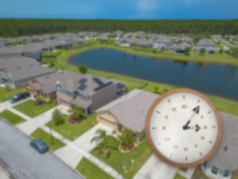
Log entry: 3,06
